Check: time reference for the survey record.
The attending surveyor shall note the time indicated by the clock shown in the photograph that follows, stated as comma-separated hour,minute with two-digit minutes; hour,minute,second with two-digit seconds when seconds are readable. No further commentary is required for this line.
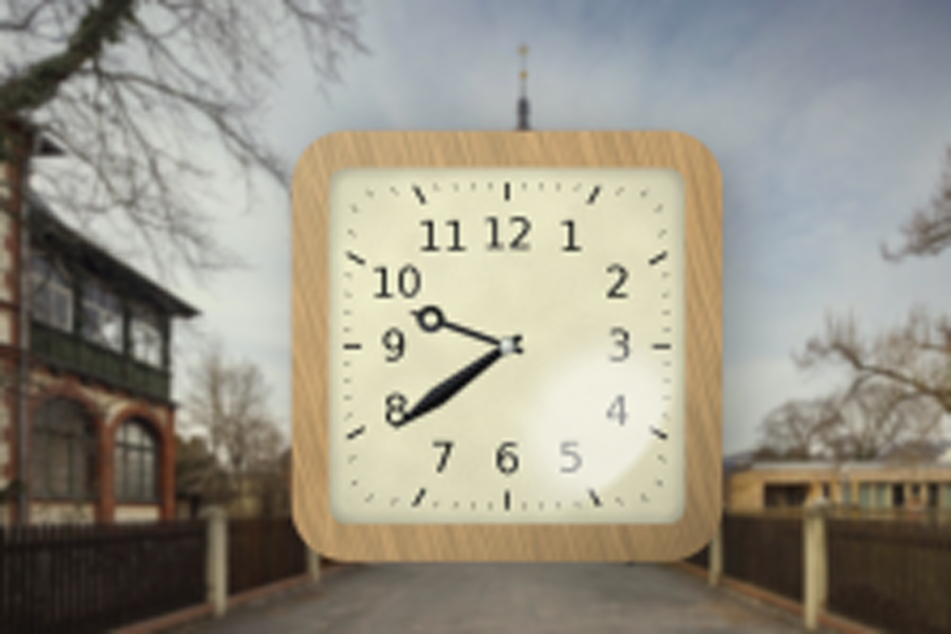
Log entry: 9,39
